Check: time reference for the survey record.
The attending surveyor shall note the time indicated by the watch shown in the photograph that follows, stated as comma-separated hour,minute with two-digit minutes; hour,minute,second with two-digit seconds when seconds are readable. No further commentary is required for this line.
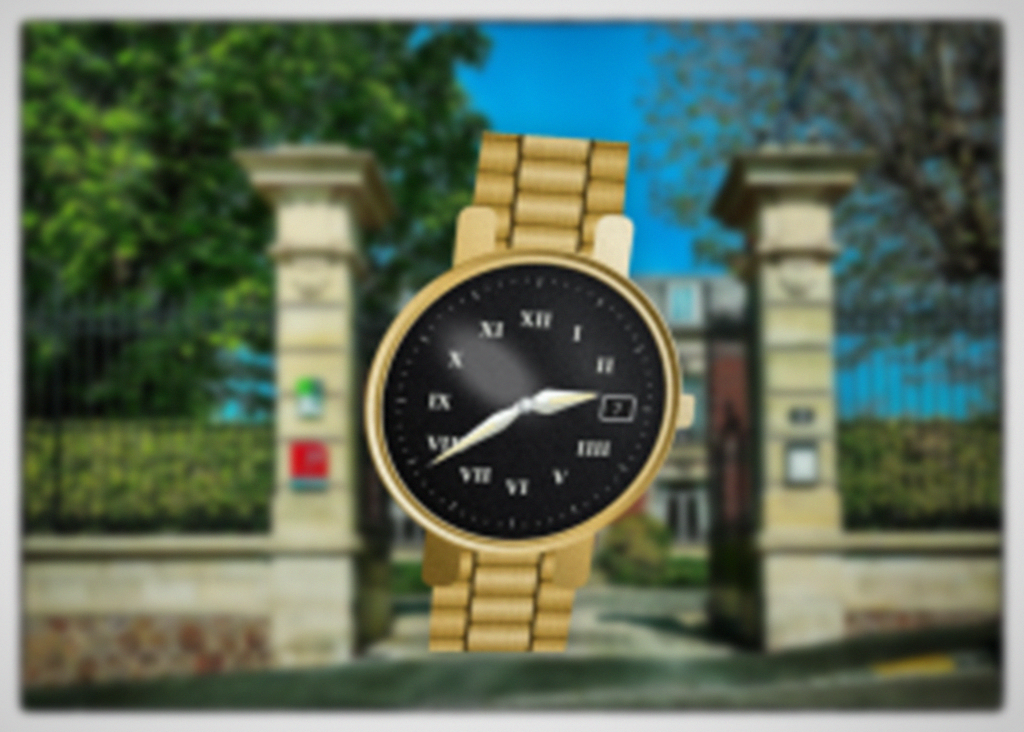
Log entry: 2,39
